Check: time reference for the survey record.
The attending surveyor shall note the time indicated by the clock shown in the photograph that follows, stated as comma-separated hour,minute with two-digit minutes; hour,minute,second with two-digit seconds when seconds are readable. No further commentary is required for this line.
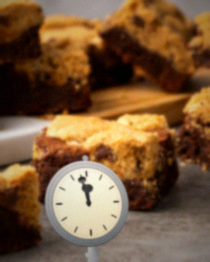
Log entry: 11,58
